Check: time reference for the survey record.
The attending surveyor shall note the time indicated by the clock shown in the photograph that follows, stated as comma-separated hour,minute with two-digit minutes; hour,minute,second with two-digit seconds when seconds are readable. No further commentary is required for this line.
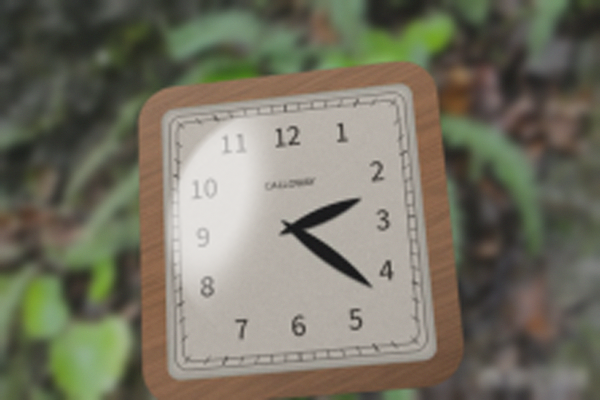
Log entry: 2,22
